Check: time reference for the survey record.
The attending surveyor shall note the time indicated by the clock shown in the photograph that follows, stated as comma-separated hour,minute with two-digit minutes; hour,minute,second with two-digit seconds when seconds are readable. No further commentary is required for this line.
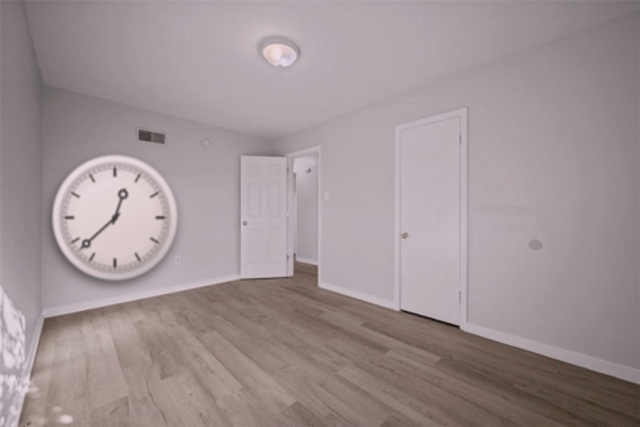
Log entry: 12,38
